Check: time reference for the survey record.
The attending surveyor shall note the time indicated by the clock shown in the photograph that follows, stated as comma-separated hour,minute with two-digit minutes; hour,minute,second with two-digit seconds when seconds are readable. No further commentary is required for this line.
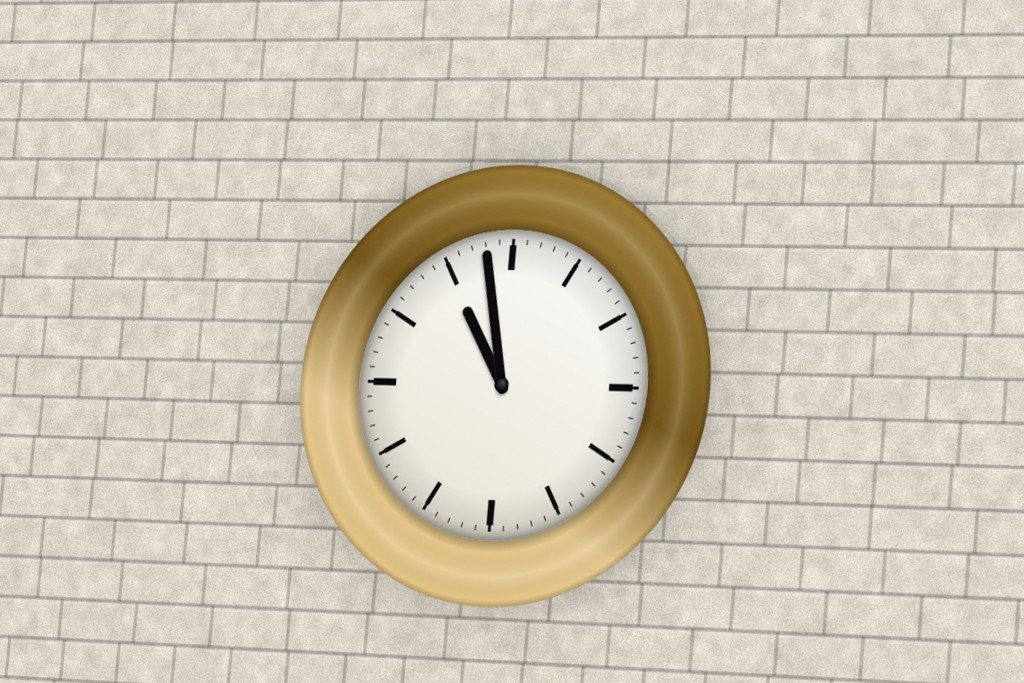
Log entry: 10,58
